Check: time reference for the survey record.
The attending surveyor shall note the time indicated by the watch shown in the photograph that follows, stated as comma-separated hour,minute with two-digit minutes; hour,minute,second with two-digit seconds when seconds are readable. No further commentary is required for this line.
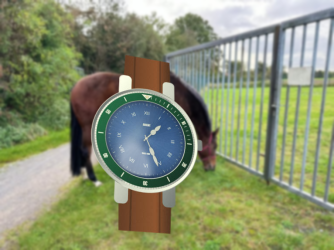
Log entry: 1,26
